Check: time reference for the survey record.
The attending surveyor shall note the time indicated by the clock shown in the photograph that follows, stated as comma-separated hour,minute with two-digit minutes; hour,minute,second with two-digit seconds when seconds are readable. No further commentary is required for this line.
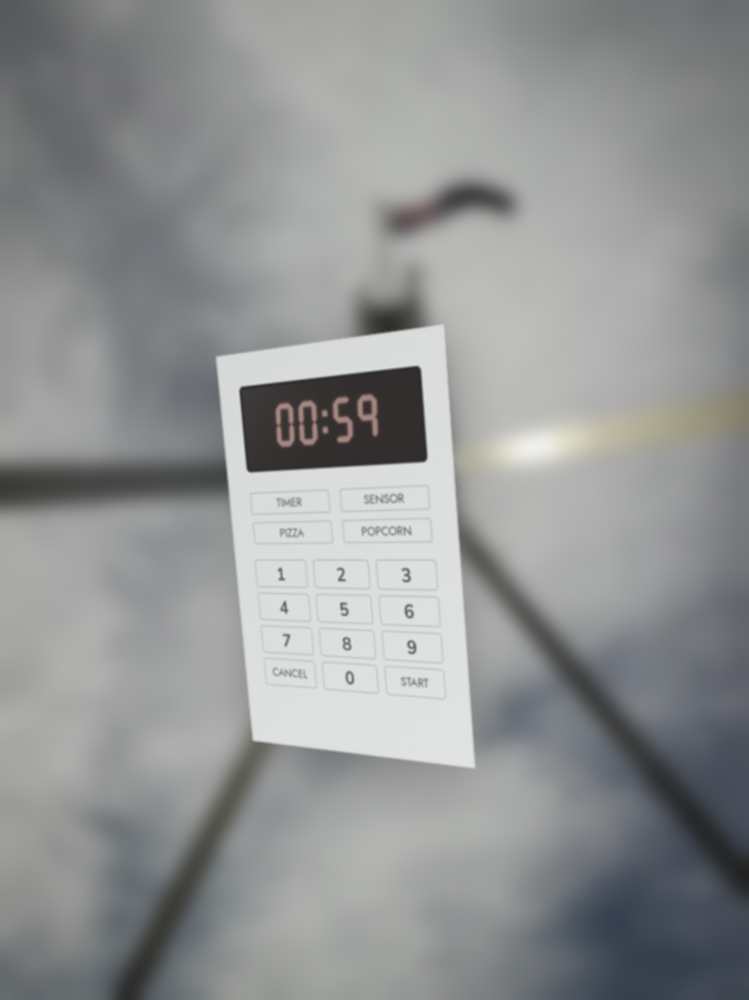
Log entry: 0,59
